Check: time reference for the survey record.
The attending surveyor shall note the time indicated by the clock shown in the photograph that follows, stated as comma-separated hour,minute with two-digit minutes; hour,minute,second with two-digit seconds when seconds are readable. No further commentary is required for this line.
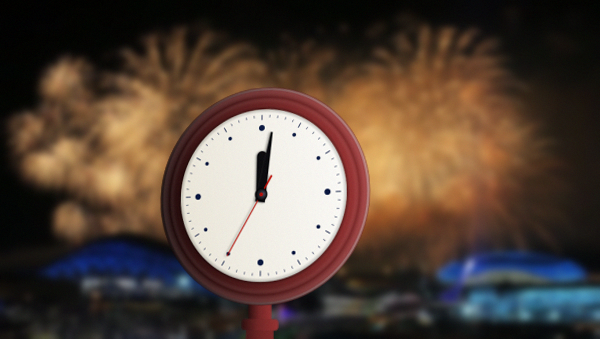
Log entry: 12,01,35
